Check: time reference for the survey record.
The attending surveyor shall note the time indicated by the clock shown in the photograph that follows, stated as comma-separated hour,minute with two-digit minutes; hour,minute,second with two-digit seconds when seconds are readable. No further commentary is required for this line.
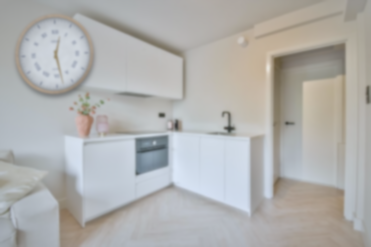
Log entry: 12,28
